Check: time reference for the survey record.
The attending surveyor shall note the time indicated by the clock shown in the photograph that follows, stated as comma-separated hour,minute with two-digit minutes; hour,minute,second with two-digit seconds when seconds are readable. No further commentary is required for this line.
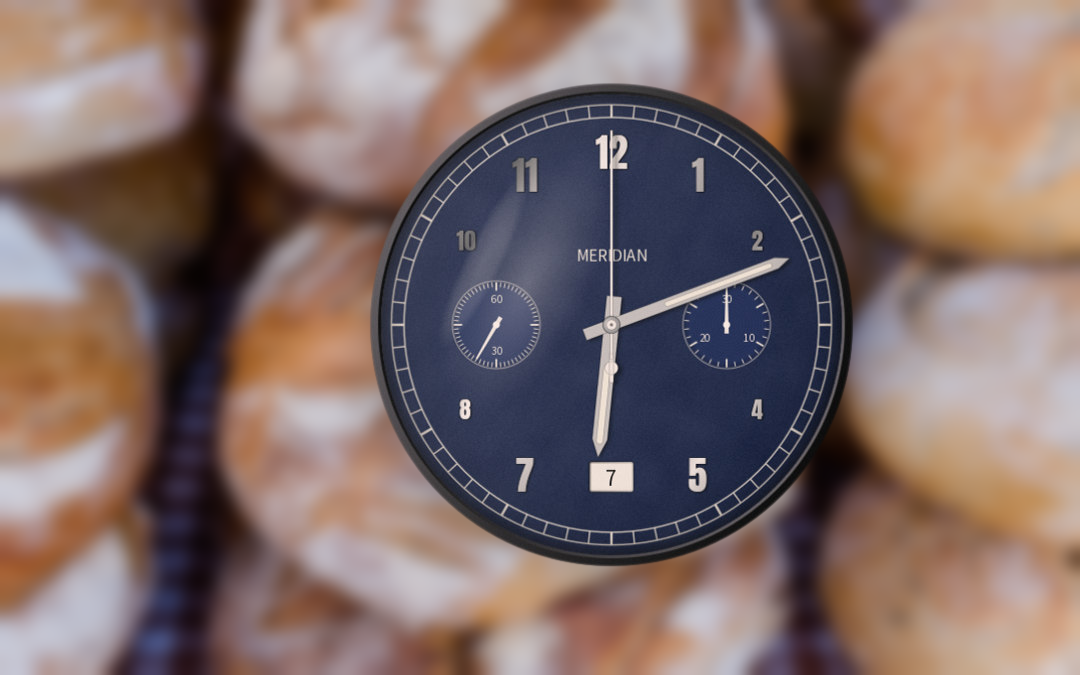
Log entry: 6,11,35
